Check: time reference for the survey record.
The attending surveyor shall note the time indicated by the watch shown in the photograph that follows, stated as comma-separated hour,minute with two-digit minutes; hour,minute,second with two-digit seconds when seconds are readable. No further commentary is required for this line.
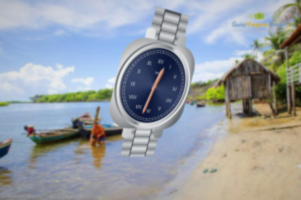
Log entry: 12,32
